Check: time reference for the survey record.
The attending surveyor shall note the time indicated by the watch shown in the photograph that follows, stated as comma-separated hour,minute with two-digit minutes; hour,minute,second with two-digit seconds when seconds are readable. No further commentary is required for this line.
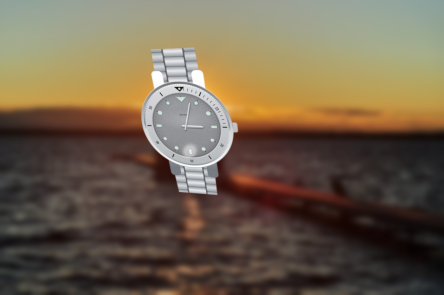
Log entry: 3,03
